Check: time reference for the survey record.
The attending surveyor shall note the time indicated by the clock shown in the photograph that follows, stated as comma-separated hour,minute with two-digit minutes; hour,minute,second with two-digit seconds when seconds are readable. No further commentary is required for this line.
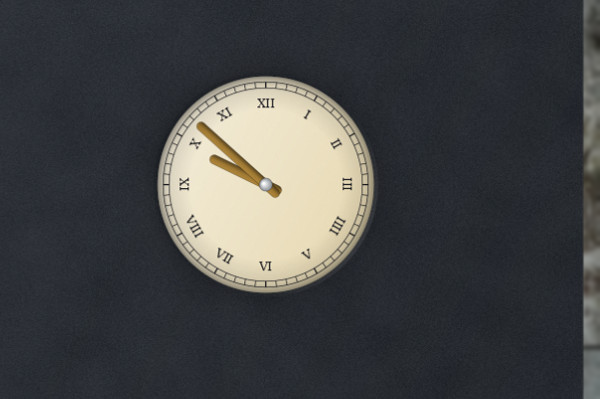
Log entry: 9,52
